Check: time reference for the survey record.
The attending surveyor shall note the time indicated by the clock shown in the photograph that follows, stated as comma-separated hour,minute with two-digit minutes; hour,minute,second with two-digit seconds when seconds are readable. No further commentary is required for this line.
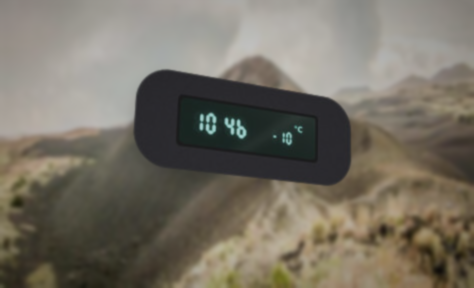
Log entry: 10,46
